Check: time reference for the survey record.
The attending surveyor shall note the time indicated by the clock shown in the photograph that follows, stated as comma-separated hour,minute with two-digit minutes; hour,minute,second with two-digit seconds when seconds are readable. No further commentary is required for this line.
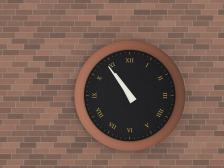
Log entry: 10,54
